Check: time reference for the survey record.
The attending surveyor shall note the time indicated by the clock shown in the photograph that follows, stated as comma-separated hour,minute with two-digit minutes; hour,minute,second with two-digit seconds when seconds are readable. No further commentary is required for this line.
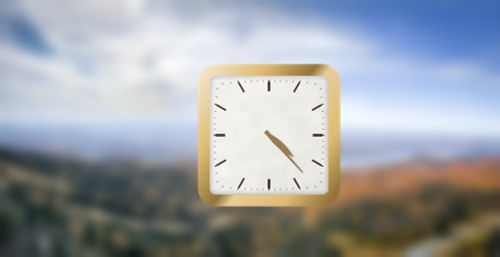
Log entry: 4,23
